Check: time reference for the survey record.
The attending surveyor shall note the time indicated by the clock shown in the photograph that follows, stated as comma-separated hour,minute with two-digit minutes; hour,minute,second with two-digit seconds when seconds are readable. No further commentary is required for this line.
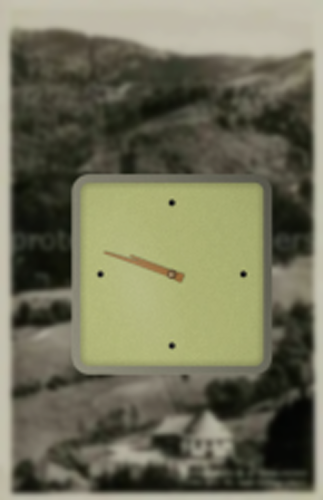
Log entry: 9,48
